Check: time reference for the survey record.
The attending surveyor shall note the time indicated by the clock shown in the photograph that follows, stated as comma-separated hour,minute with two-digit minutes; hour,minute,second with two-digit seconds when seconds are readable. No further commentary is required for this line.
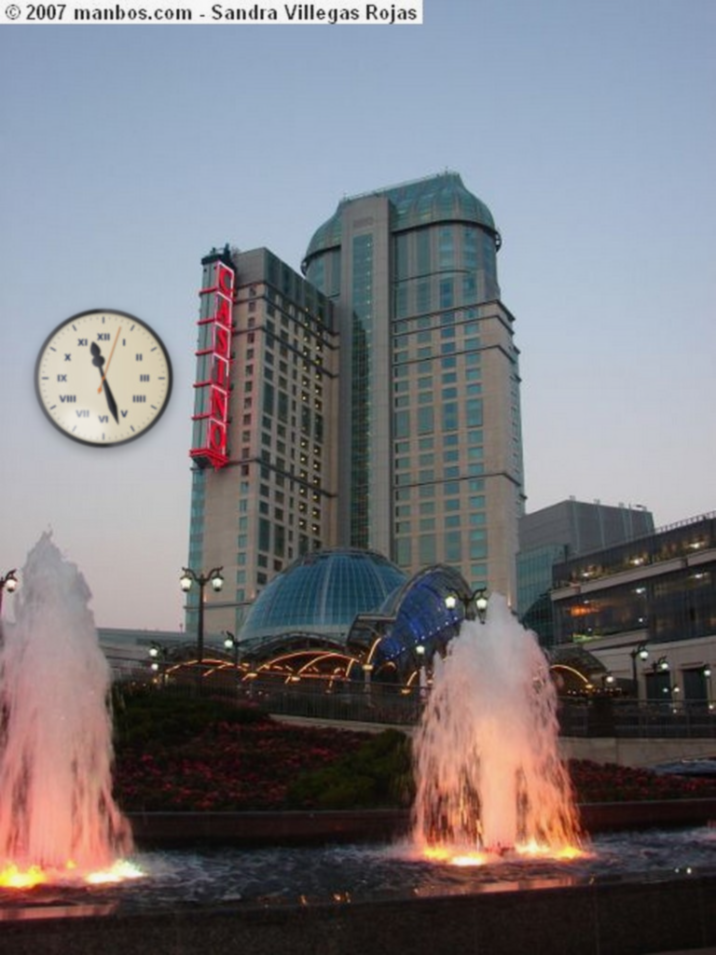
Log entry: 11,27,03
